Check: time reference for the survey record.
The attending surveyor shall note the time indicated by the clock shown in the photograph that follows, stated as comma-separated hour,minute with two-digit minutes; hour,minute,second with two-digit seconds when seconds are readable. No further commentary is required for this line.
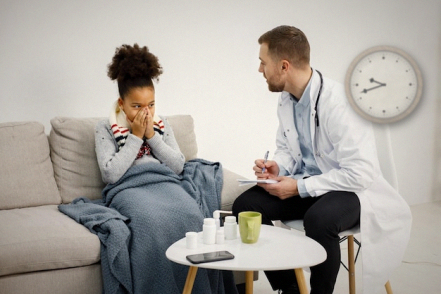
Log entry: 9,42
